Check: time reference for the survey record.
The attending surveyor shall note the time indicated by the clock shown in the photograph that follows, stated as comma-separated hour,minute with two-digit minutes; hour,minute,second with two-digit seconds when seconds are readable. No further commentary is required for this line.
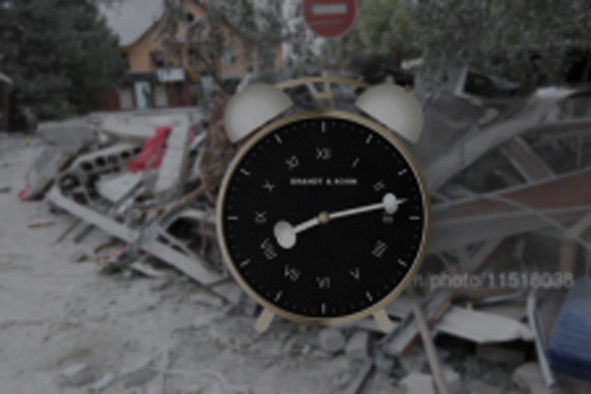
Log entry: 8,13
